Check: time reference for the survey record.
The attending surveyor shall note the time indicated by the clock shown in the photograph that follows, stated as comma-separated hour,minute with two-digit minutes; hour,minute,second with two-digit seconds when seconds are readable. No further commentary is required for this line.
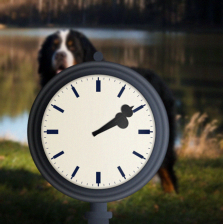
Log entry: 2,09
